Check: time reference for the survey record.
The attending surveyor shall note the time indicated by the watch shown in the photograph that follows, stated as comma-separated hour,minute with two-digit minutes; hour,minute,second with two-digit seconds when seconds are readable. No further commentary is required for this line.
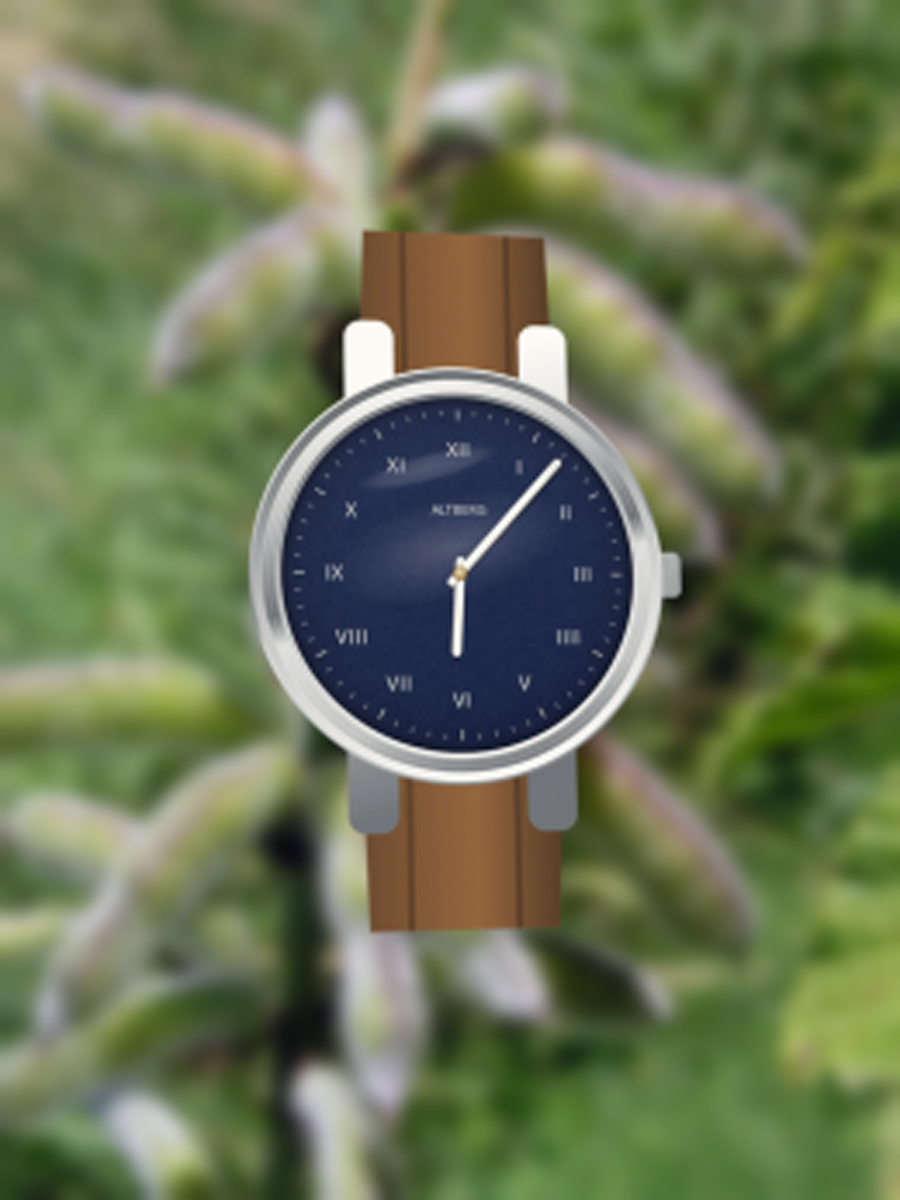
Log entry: 6,07
